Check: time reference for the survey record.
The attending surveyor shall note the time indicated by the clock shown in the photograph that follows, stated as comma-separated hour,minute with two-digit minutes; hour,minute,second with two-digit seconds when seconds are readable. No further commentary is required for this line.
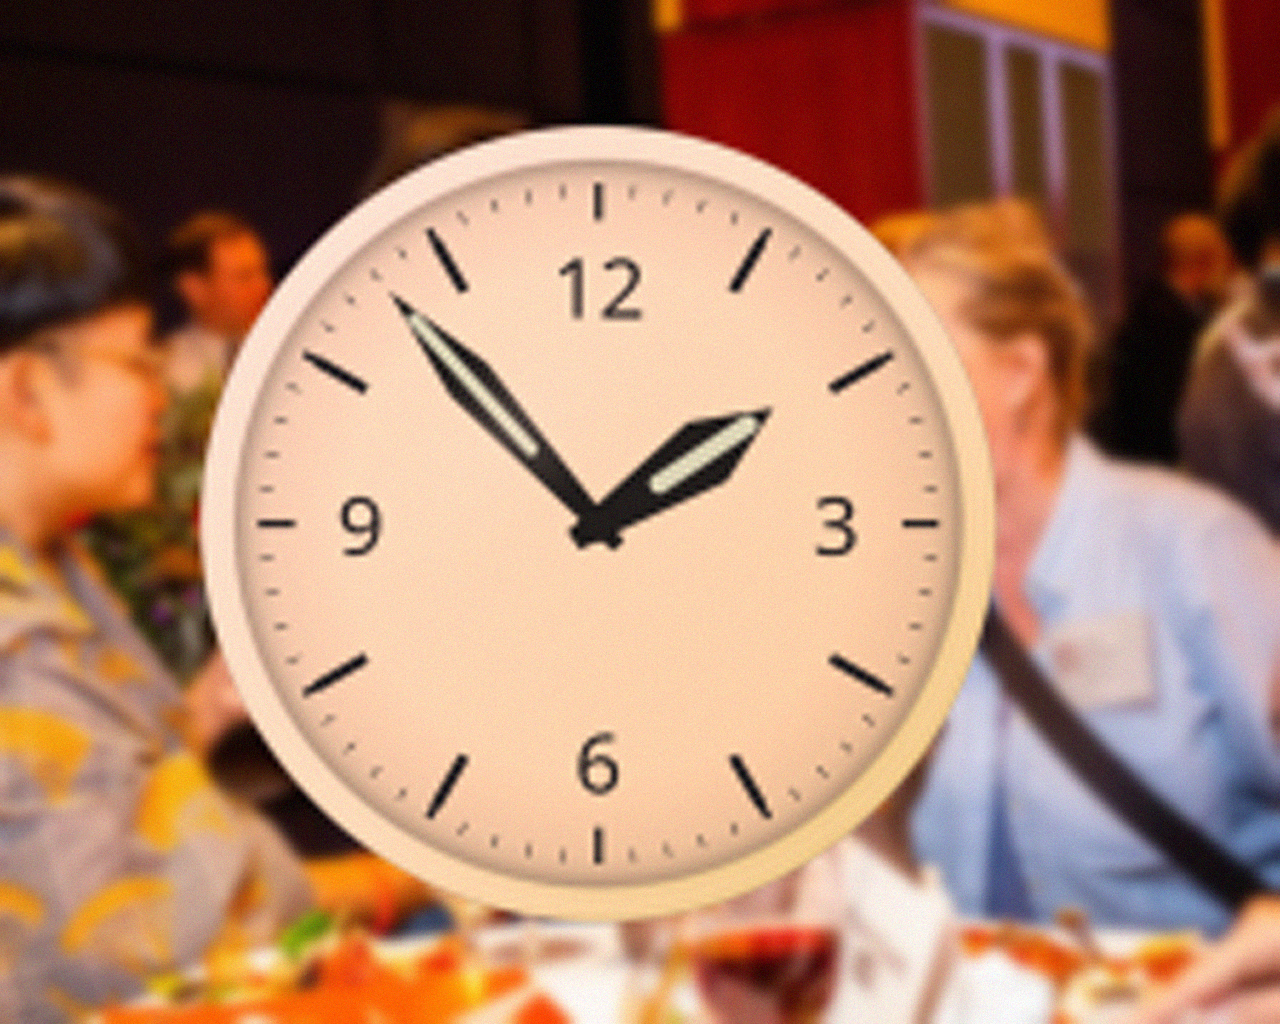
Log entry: 1,53
